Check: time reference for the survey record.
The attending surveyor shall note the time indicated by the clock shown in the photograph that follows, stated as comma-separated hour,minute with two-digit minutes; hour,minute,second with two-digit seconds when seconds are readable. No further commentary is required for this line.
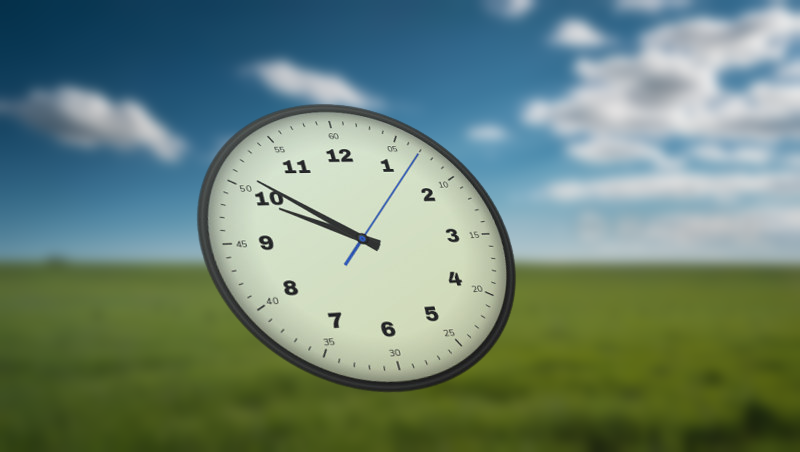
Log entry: 9,51,07
